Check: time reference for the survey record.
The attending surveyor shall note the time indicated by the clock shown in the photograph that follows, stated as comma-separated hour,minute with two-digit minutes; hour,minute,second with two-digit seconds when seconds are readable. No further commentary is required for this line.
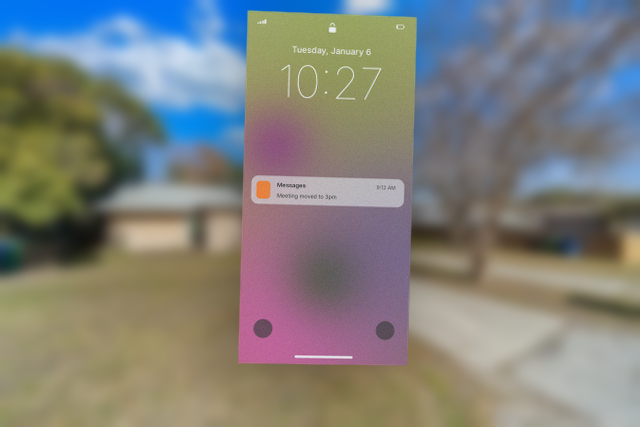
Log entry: 10,27
